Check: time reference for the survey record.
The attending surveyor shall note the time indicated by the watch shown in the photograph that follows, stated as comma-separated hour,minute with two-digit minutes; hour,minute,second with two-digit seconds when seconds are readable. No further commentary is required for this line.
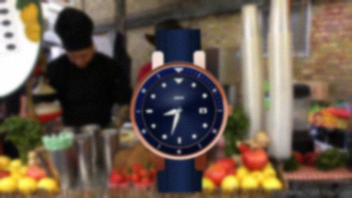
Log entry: 8,33
